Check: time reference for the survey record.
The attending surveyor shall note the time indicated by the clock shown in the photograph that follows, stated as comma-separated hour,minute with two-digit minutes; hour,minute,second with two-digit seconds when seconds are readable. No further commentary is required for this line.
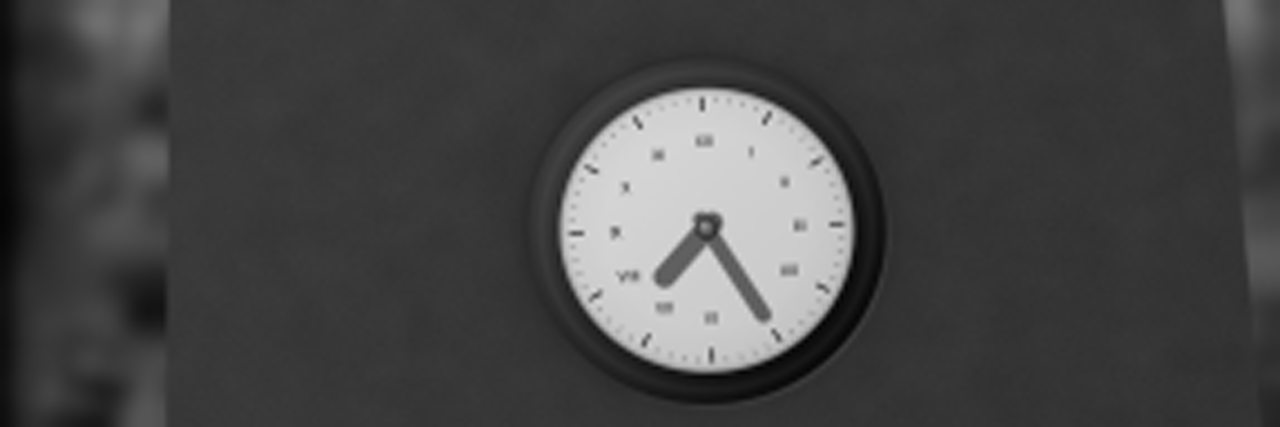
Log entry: 7,25
